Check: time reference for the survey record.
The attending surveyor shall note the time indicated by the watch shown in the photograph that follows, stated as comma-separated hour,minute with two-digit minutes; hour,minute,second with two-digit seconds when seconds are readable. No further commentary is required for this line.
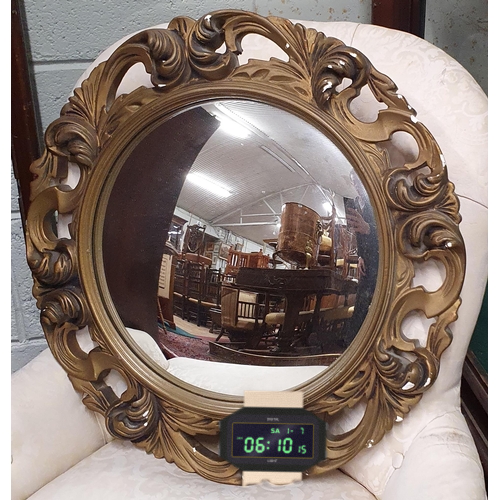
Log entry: 6,10
